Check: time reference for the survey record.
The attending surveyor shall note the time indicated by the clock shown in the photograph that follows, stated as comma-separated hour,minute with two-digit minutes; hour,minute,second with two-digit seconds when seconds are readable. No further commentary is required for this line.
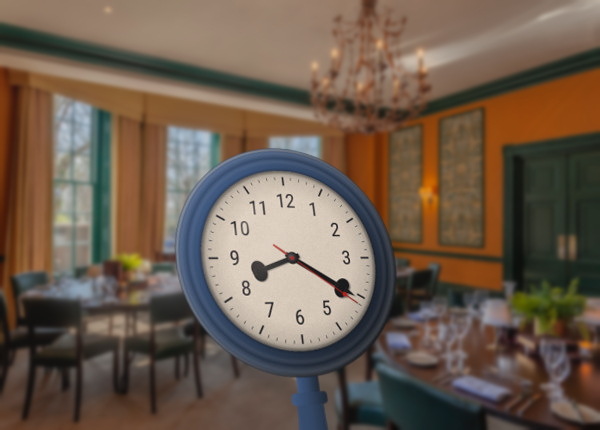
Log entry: 8,20,21
